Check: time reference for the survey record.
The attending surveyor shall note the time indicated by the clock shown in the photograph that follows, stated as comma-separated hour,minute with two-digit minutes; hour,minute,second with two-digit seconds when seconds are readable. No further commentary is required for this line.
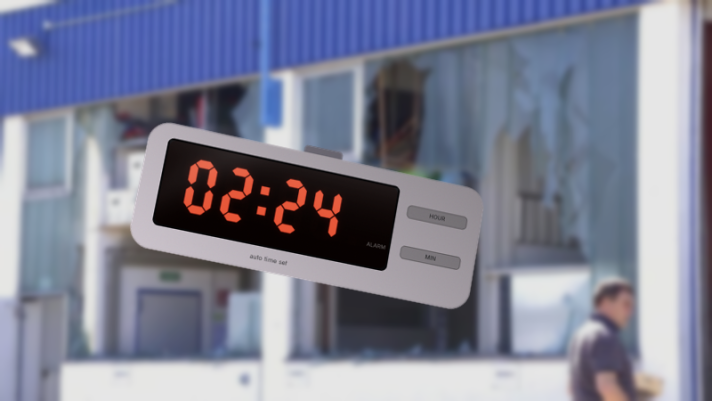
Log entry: 2,24
